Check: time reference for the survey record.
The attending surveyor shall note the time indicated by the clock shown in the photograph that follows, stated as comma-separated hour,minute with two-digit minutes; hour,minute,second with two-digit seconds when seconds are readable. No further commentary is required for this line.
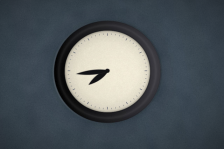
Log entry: 7,44
